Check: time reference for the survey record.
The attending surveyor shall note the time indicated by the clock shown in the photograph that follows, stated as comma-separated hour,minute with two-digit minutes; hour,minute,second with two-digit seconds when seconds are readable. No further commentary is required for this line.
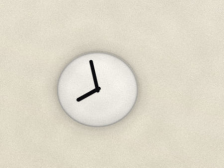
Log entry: 7,58
